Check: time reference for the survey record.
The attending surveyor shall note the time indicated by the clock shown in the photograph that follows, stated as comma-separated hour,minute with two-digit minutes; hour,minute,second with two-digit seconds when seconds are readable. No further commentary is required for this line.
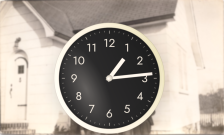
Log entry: 1,14
